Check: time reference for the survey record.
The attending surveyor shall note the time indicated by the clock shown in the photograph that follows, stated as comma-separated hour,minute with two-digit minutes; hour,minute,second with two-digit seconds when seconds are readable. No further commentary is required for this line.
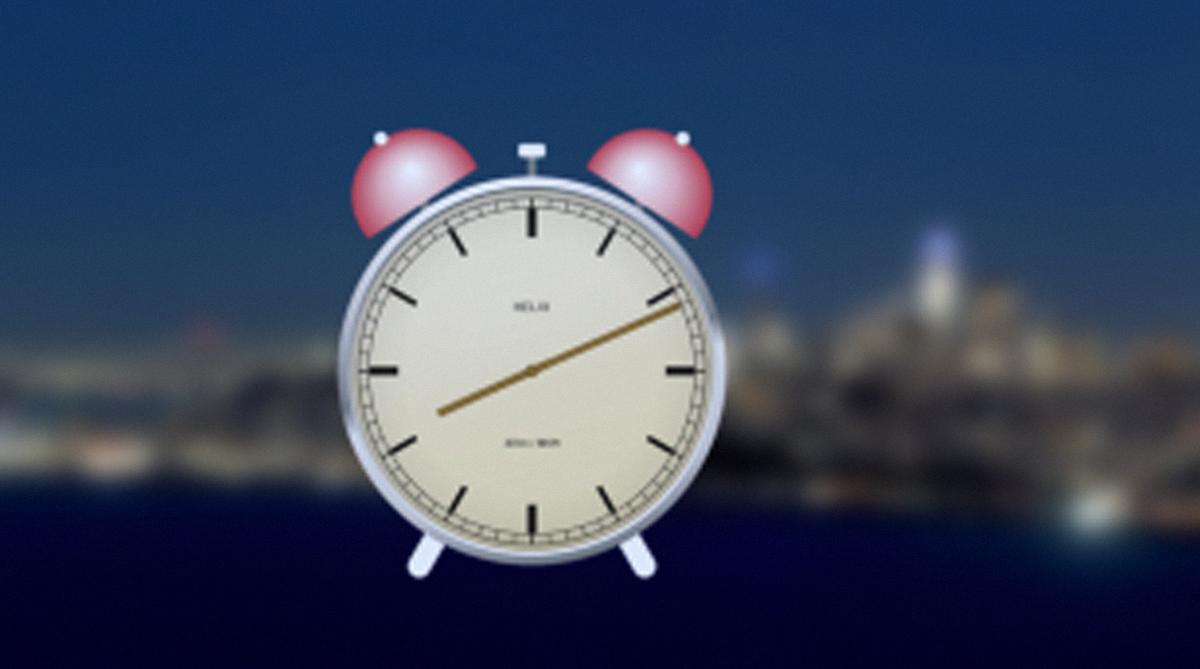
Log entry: 8,11
